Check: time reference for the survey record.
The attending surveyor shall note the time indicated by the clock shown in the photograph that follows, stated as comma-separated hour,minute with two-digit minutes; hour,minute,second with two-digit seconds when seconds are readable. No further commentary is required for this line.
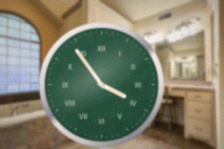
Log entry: 3,54
